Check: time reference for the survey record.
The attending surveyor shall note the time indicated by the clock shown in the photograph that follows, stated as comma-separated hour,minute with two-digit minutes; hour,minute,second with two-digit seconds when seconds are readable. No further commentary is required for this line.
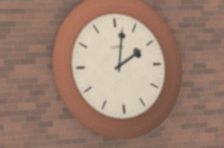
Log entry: 2,02
